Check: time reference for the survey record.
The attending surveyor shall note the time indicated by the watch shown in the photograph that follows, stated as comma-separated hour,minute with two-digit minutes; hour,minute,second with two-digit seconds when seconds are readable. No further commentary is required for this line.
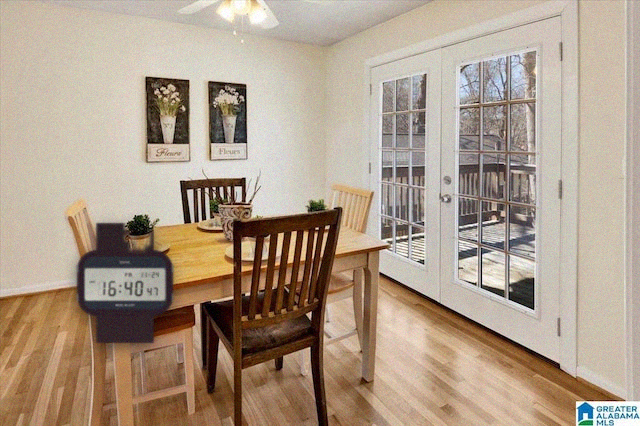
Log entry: 16,40
